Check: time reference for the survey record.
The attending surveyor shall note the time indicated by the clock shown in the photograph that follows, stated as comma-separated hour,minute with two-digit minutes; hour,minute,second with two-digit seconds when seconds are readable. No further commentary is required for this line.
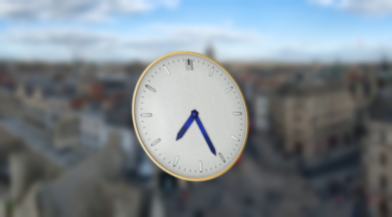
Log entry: 7,26
